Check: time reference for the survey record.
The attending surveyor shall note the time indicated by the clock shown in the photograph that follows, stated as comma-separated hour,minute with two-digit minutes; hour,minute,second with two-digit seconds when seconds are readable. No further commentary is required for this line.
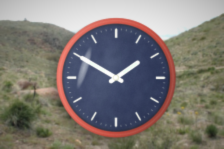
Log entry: 1,50
